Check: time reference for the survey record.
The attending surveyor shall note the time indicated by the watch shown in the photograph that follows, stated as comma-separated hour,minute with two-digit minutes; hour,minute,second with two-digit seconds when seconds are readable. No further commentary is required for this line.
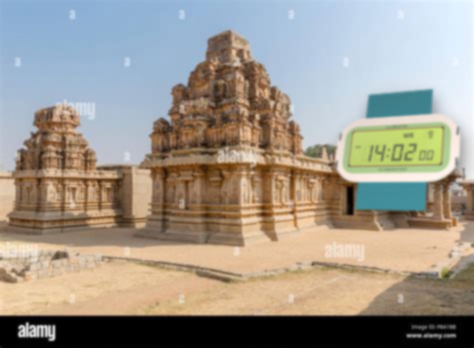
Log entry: 14,02
